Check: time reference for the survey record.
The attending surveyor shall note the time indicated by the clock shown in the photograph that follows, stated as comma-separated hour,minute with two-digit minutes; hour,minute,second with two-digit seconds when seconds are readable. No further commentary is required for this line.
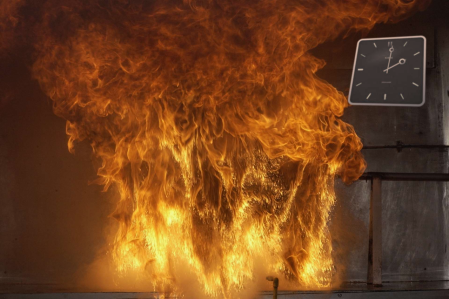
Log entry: 2,01
